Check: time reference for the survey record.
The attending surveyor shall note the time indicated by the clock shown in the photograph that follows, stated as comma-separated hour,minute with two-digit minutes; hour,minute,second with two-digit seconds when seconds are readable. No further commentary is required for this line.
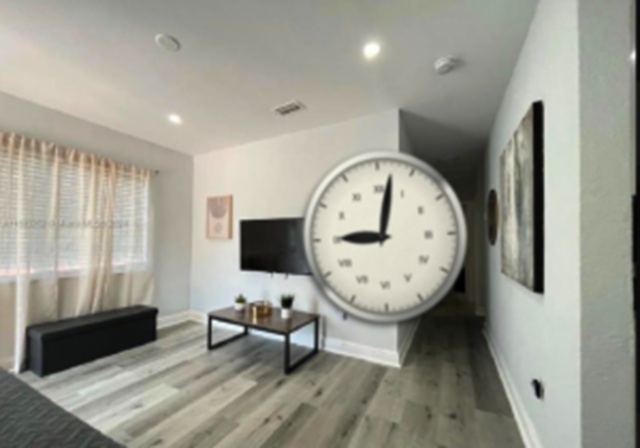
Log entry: 9,02
